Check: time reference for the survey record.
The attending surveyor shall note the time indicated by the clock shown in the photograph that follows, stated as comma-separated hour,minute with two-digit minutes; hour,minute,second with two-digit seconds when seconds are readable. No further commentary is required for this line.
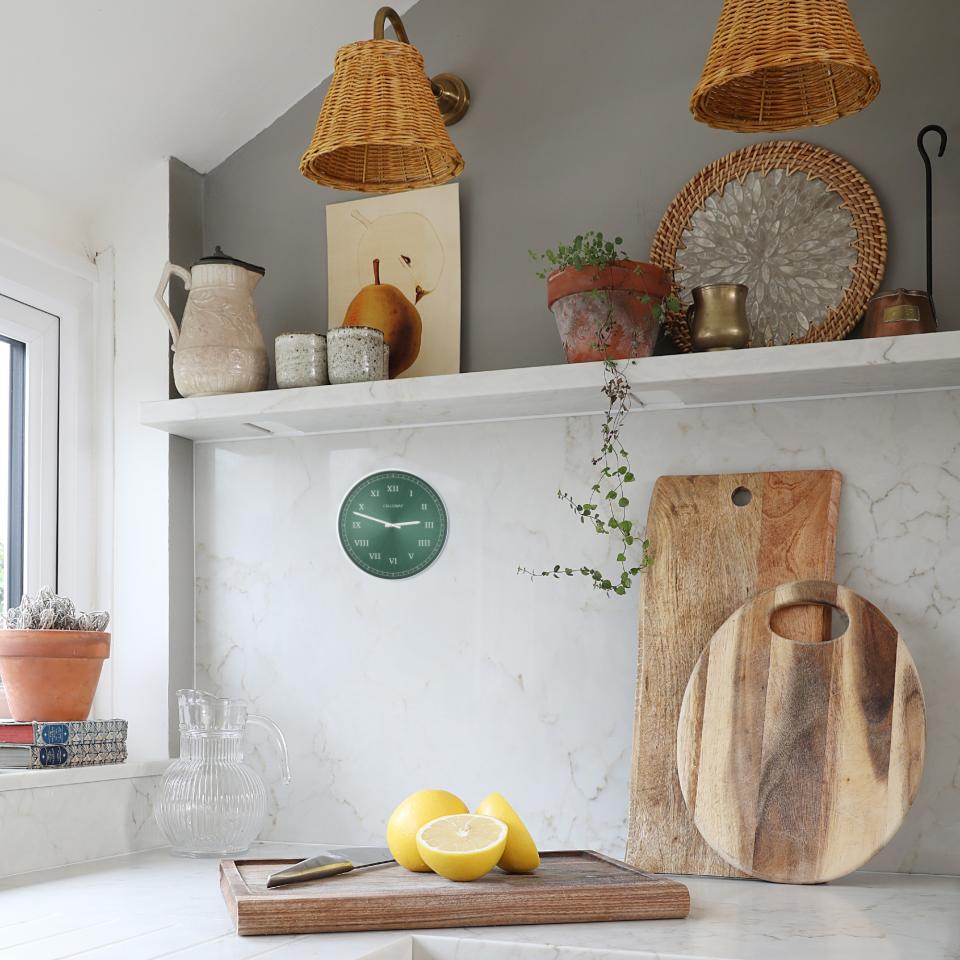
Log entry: 2,48
